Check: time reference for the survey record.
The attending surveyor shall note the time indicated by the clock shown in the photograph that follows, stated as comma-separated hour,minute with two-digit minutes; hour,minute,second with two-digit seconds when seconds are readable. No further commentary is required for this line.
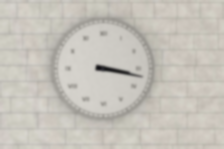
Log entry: 3,17
